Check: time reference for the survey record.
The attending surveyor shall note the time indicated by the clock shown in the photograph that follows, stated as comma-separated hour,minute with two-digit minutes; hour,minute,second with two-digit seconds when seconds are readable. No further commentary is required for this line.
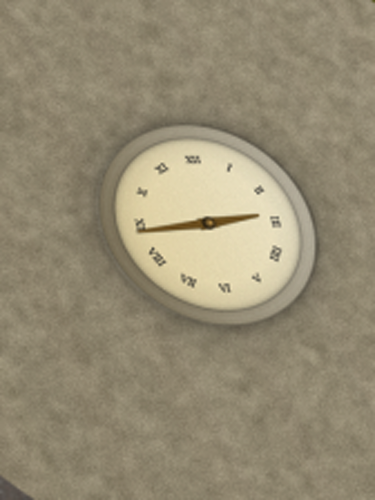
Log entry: 2,44
